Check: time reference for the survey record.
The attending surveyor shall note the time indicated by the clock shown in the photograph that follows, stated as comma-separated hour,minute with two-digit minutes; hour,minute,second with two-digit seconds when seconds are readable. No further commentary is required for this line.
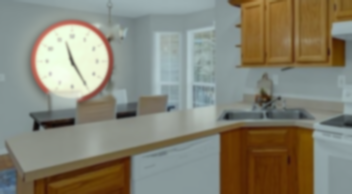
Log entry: 11,25
